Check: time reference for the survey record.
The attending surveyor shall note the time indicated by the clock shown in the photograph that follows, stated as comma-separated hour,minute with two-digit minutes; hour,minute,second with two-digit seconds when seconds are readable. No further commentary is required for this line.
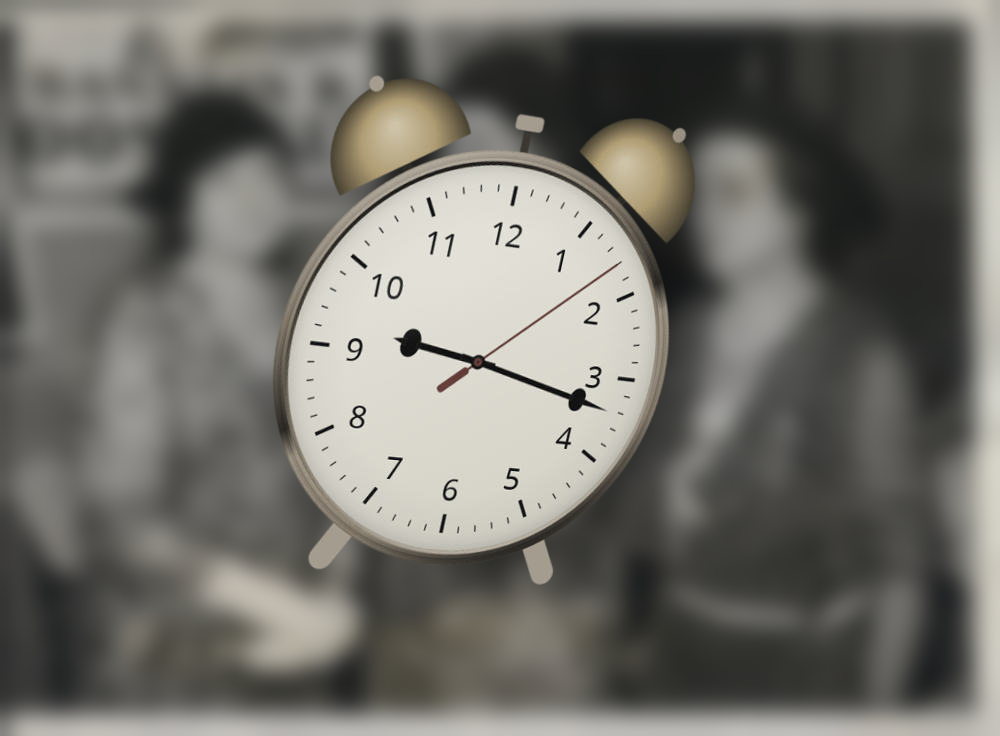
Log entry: 9,17,08
